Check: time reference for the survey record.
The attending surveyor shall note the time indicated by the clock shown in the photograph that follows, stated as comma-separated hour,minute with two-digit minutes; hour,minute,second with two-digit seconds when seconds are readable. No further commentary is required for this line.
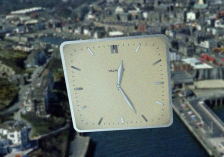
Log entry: 12,26
